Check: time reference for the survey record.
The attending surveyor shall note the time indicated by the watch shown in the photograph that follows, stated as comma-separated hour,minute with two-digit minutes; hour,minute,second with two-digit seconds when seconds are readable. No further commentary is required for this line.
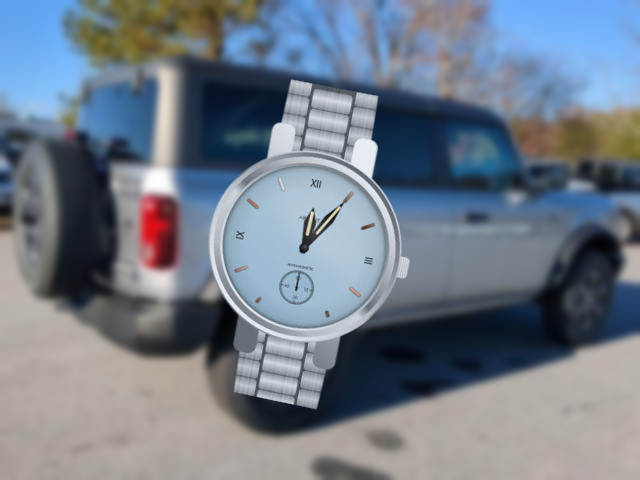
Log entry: 12,05
